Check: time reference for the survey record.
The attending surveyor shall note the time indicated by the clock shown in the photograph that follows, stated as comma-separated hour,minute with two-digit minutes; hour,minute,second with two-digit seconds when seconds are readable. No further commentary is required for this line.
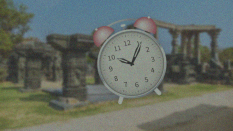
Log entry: 10,06
